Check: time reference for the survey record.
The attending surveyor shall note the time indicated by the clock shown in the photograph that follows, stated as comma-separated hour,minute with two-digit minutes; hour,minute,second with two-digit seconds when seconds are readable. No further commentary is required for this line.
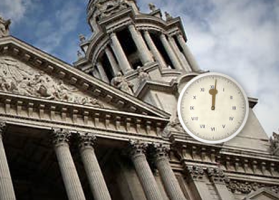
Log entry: 12,01
